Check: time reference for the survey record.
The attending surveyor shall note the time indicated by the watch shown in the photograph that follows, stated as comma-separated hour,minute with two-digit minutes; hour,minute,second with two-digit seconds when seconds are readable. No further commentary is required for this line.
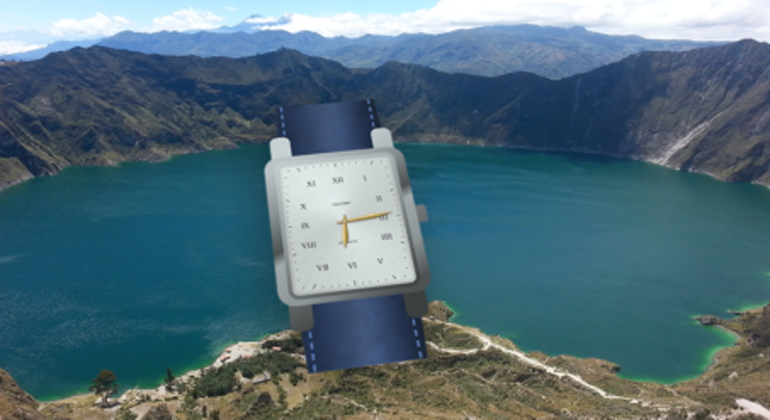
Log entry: 6,14
